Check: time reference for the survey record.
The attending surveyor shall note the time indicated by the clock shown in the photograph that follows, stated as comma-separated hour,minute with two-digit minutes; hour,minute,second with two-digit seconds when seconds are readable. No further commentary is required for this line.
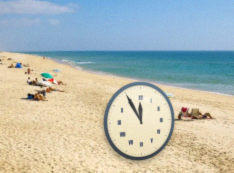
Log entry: 11,55
